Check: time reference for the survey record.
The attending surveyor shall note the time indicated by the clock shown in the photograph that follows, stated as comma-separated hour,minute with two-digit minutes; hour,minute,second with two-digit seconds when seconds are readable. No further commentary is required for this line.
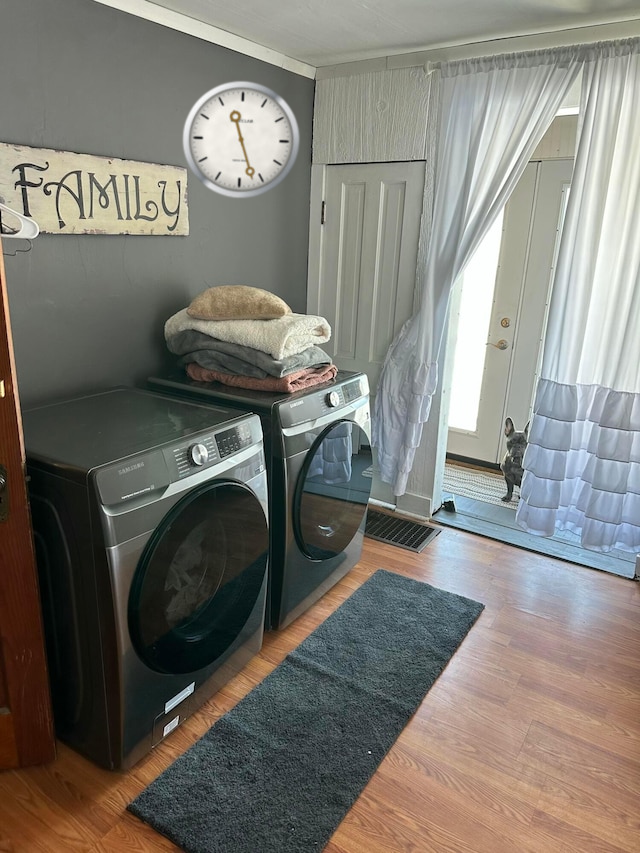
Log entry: 11,27
